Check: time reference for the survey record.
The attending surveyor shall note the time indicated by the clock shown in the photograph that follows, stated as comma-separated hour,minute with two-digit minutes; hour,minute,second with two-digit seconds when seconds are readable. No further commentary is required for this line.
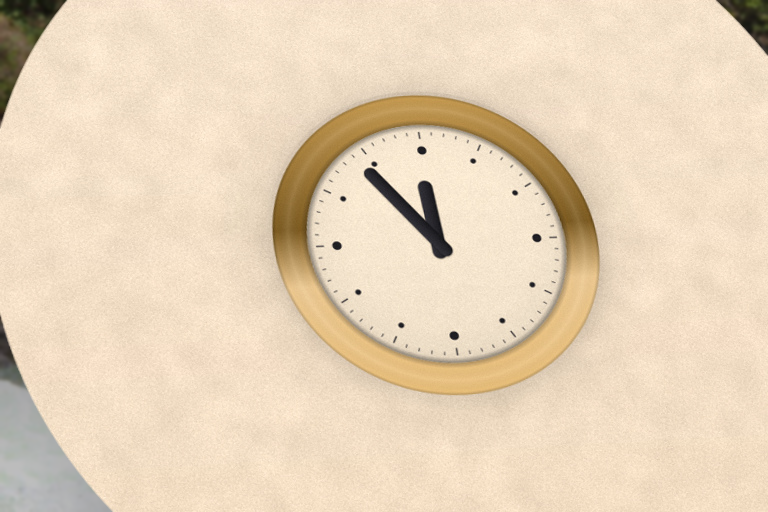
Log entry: 11,54
